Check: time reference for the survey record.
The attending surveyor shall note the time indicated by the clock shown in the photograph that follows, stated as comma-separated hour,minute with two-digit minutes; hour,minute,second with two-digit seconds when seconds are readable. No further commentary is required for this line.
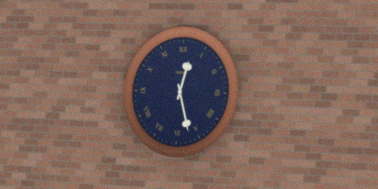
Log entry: 12,27
